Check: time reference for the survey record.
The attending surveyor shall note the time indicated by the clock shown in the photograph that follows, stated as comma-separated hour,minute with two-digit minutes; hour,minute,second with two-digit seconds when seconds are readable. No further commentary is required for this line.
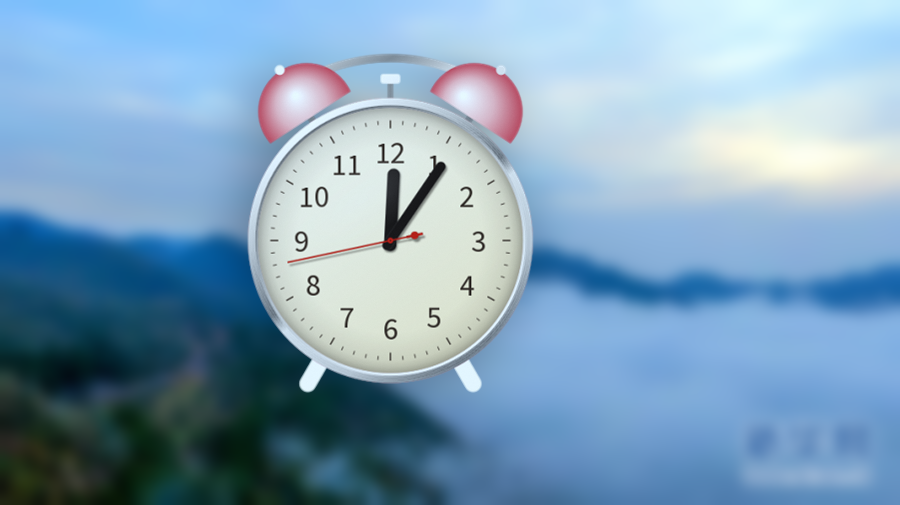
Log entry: 12,05,43
